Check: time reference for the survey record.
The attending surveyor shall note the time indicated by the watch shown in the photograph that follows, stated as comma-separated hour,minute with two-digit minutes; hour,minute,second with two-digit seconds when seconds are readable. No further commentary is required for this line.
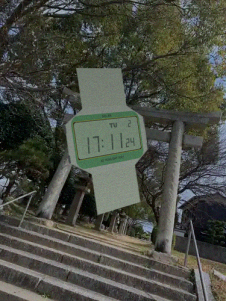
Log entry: 17,11,24
